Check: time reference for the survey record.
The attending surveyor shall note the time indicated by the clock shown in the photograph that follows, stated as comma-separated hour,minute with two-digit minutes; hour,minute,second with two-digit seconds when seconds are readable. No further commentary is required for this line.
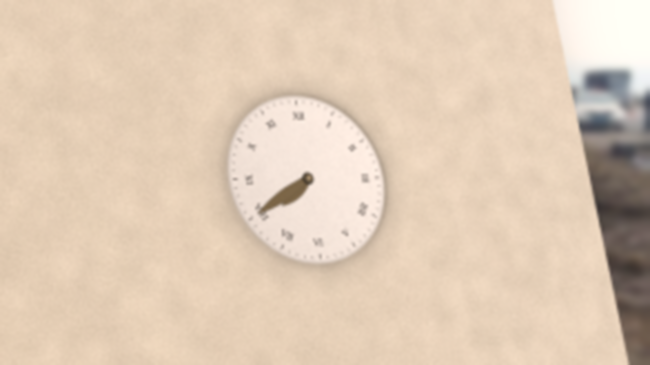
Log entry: 7,40
